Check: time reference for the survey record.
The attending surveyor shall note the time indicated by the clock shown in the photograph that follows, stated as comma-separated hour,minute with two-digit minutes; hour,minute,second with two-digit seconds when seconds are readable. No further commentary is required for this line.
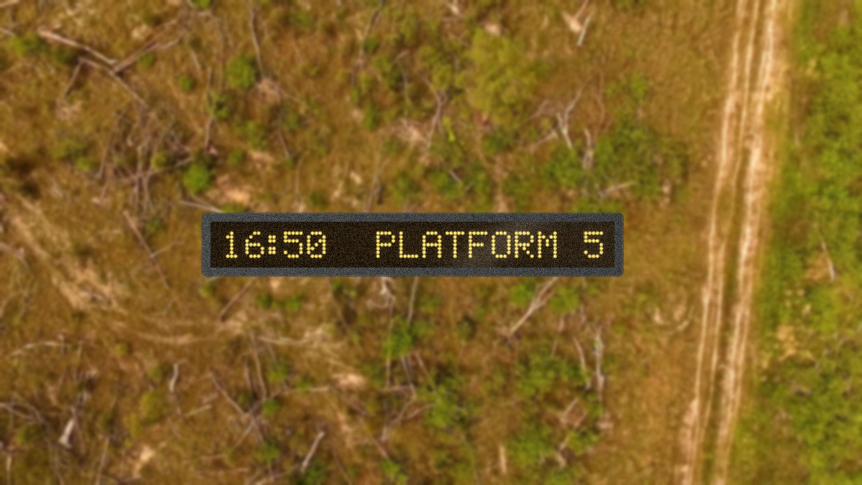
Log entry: 16,50
